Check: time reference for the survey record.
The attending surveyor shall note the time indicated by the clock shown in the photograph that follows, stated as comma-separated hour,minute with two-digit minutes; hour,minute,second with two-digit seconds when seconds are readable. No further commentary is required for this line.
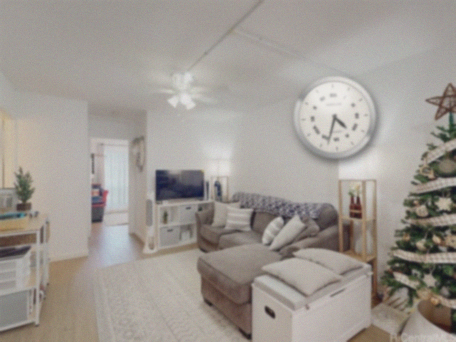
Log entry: 4,33
